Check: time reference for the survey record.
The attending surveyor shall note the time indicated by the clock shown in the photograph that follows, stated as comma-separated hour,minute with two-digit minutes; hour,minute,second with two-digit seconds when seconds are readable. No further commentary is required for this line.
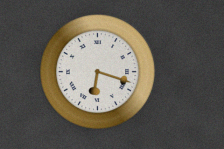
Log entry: 6,18
